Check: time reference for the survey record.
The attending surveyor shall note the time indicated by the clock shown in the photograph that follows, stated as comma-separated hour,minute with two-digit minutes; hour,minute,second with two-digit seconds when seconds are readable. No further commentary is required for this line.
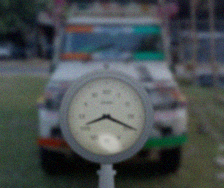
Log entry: 8,19
